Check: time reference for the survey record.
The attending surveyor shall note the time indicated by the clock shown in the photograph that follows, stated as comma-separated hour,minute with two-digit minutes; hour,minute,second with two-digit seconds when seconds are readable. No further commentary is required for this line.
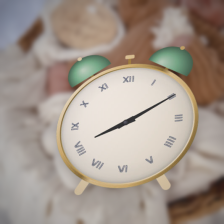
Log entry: 8,10
